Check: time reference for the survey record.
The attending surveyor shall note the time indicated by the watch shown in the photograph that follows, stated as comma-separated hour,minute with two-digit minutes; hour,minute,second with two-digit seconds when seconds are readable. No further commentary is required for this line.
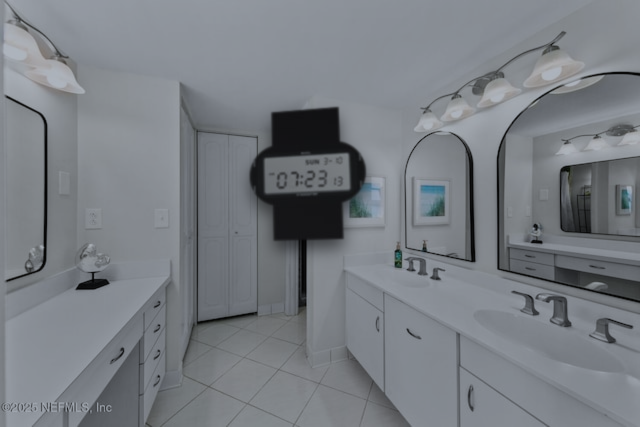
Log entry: 7,23
